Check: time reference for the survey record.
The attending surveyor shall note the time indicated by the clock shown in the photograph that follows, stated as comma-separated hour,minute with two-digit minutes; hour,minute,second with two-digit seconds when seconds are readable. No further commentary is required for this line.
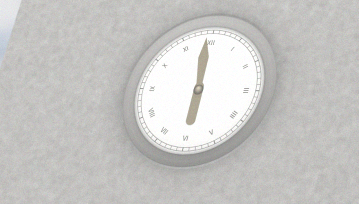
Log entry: 5,59
